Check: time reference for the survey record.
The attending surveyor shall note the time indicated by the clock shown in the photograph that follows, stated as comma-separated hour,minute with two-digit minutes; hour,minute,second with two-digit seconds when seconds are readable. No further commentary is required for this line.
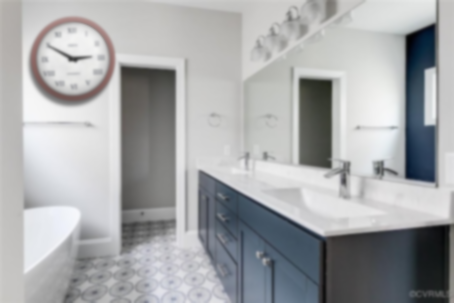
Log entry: 2,50
